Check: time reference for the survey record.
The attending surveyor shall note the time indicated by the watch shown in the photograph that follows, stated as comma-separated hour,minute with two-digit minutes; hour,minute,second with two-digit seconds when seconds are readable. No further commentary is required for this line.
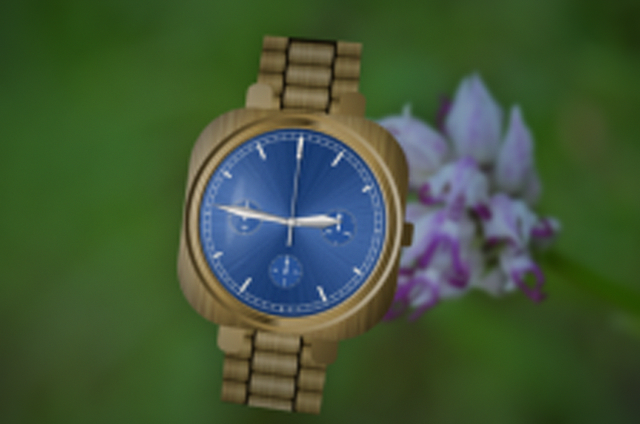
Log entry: 2,46
